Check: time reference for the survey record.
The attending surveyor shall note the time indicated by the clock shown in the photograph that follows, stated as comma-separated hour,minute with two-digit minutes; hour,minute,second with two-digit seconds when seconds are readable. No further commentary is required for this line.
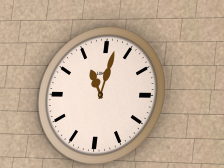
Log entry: 11,02
